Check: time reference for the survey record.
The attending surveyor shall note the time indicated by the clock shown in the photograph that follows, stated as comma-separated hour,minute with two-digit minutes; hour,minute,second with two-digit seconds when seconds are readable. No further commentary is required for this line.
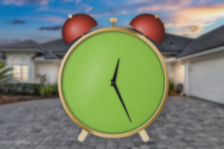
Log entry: 12,26
